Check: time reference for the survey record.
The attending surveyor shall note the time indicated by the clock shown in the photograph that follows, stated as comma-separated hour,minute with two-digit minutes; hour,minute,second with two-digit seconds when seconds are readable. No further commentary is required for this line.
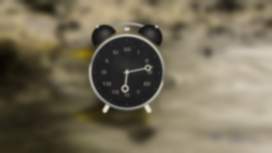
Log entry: 6,13
